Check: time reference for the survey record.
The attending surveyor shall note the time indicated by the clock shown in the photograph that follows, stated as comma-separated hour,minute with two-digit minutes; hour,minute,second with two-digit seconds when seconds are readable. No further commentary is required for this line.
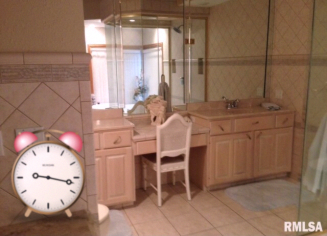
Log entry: 9,17
